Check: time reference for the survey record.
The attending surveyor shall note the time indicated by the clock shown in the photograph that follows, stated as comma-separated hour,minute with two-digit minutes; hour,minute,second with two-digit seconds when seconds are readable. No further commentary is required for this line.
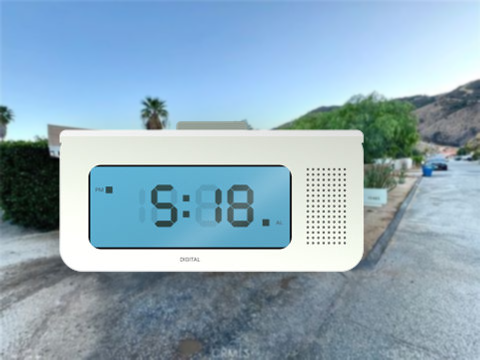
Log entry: 5,18
